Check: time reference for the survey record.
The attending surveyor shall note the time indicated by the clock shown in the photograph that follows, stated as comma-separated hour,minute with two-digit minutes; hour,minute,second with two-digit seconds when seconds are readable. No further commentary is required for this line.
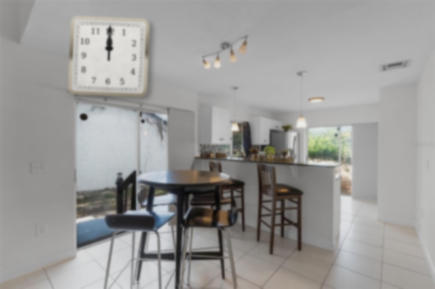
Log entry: 12,00
